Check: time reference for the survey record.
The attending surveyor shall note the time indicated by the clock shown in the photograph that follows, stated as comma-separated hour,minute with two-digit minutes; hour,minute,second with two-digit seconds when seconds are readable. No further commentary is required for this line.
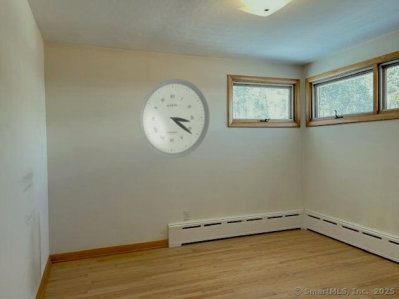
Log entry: 3,21
